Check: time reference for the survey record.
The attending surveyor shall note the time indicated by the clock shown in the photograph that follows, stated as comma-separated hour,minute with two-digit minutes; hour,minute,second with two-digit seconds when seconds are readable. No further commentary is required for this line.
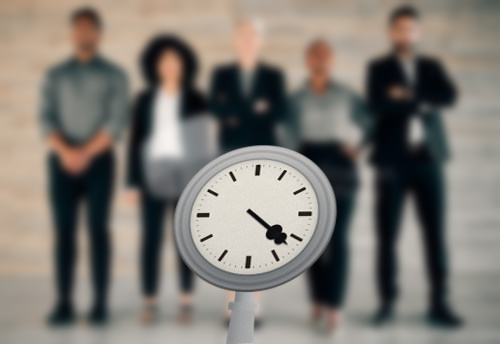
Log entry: 4,22
